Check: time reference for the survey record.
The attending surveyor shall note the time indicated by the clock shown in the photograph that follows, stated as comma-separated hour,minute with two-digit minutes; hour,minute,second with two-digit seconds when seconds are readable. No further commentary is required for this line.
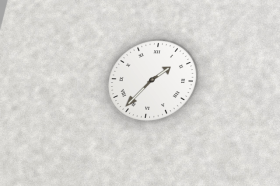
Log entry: 1,36
